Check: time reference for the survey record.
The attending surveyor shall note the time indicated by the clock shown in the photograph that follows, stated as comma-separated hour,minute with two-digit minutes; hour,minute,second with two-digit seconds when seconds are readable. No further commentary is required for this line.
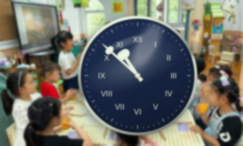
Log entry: 10,52
